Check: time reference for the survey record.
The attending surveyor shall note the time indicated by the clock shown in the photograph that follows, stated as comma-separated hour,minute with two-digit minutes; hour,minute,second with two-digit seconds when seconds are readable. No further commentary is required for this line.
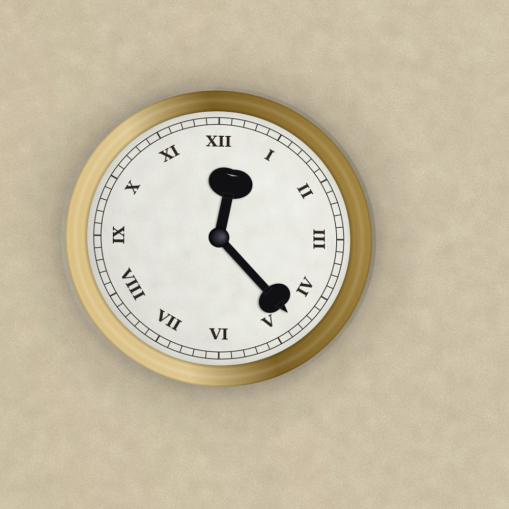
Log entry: 12,23
